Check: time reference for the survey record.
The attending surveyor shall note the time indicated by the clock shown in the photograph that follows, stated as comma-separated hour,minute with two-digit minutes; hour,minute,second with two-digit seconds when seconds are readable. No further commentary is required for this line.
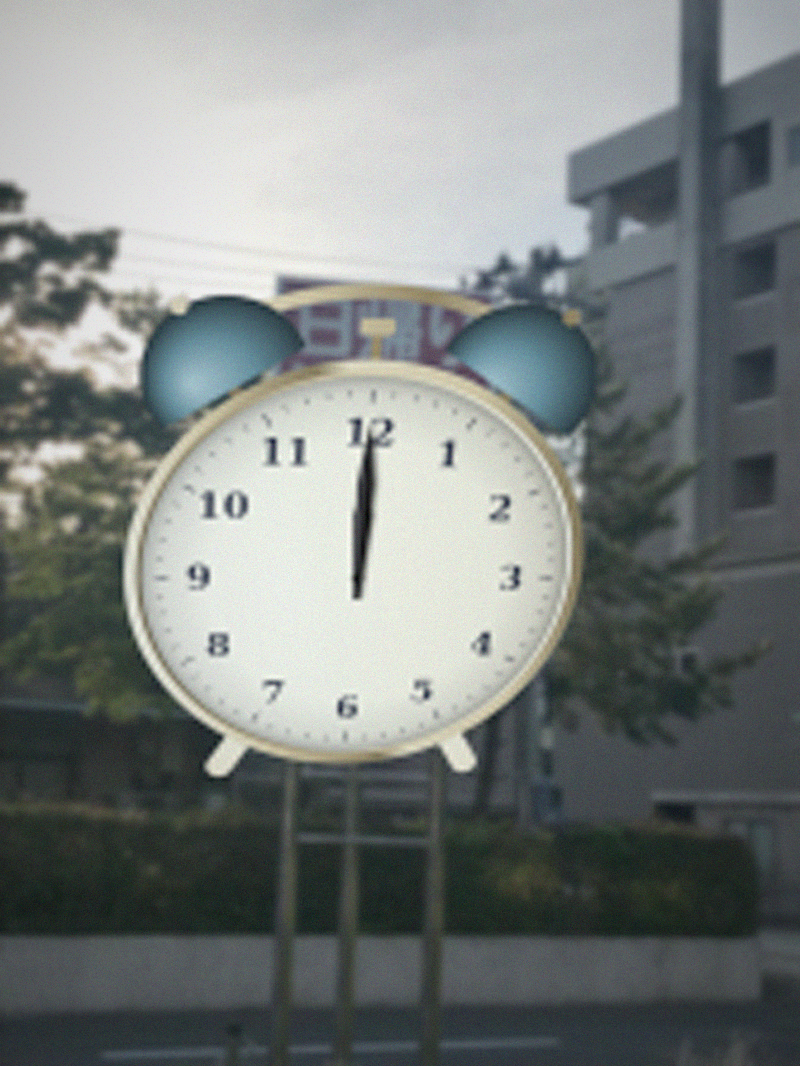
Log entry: 12,00
